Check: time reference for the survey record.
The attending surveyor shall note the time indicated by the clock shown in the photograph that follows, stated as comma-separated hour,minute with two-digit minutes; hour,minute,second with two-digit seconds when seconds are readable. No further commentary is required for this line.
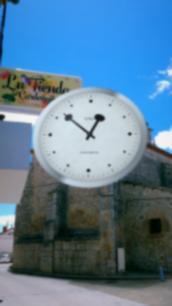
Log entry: 12,52
